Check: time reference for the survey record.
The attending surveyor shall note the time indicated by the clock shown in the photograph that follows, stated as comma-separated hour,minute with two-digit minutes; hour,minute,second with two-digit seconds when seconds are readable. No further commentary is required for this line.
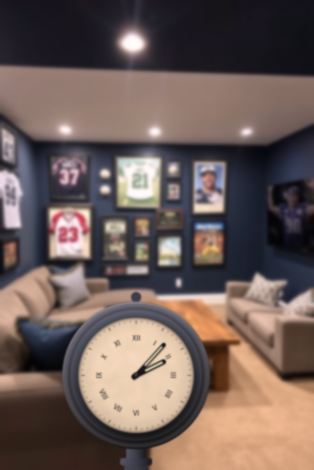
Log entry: 2,07
